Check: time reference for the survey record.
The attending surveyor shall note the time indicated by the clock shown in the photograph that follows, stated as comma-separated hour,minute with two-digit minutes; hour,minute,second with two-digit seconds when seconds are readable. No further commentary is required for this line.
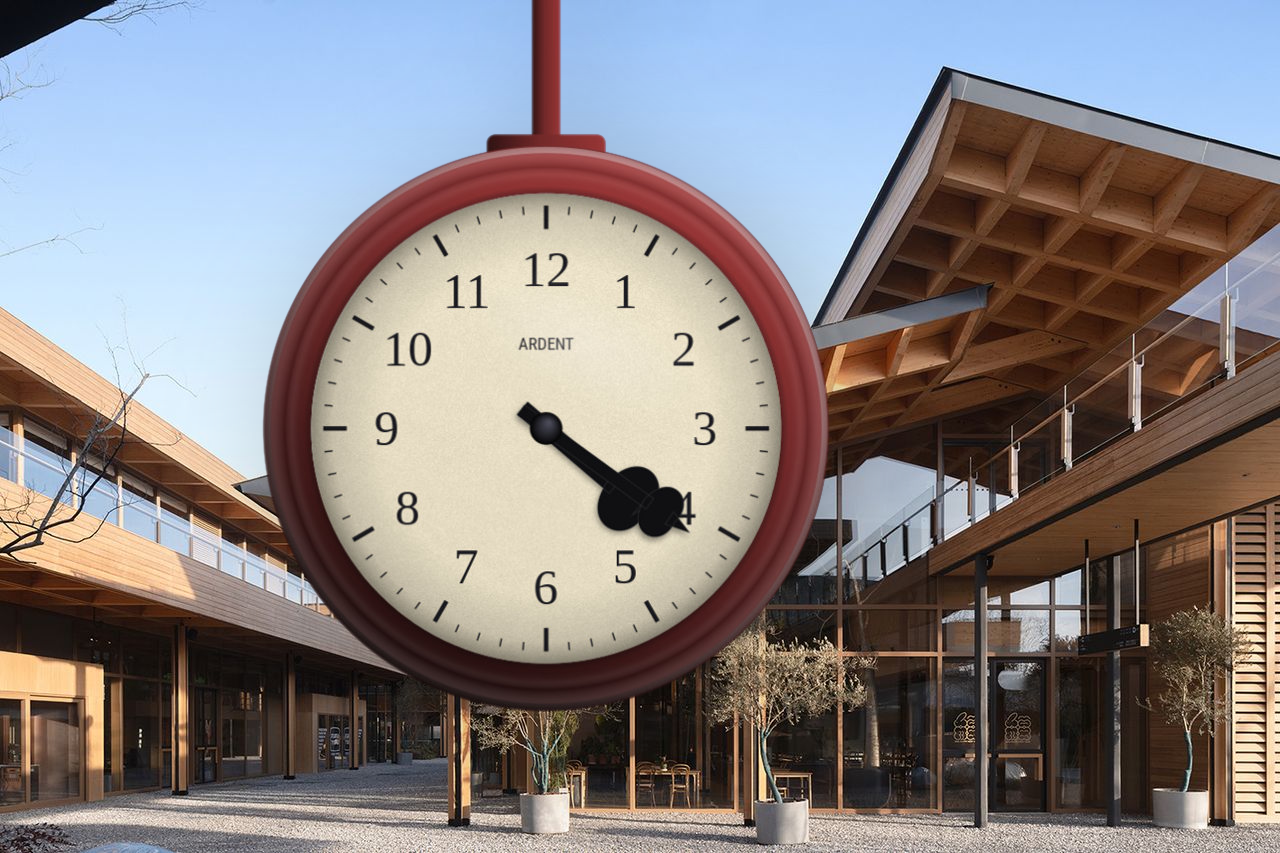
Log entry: 4,21
